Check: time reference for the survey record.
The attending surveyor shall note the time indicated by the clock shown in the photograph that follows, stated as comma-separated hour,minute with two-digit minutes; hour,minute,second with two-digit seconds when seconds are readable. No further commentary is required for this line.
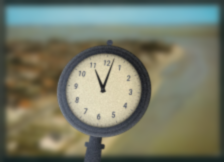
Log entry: 11,02
